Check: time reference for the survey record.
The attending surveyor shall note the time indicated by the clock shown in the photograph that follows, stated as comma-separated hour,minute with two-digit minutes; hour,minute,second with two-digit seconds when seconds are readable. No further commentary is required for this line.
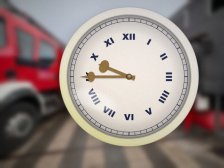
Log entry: 9,45
